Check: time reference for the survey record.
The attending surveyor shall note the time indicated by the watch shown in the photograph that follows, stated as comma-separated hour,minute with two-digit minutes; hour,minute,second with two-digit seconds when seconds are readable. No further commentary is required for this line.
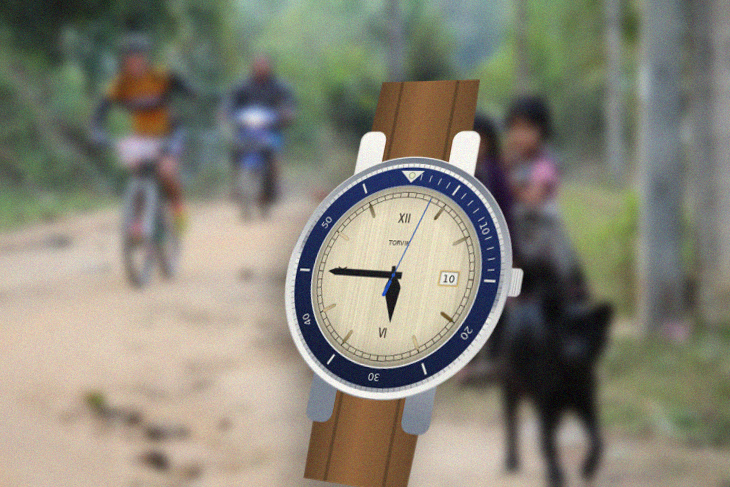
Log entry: 5,45,03
